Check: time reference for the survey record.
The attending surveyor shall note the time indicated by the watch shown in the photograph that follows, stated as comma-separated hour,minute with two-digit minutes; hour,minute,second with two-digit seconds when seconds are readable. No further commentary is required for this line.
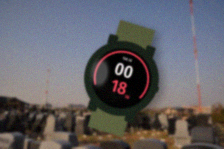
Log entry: 0,18
